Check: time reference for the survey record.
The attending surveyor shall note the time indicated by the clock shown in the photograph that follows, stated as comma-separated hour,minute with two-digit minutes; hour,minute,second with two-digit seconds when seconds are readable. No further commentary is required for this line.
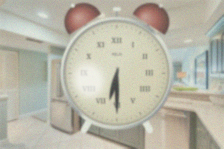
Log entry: 6,30
